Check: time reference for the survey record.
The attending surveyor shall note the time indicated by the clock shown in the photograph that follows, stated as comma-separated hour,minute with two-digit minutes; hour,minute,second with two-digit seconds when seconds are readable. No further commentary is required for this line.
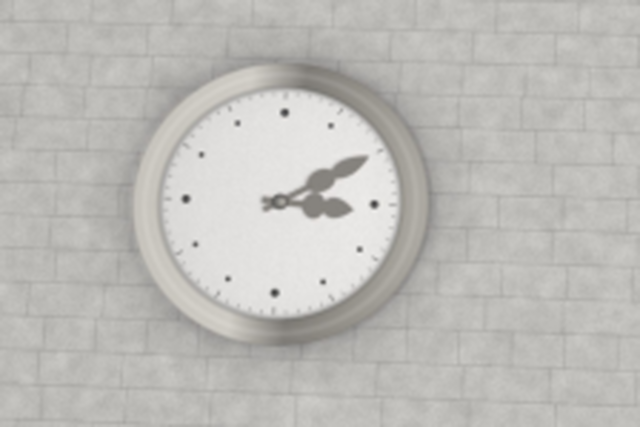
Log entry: 3,10
